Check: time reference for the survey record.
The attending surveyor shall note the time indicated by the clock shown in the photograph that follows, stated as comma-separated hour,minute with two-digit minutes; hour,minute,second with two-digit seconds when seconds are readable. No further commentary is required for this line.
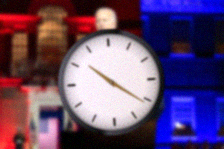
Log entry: 10,21
